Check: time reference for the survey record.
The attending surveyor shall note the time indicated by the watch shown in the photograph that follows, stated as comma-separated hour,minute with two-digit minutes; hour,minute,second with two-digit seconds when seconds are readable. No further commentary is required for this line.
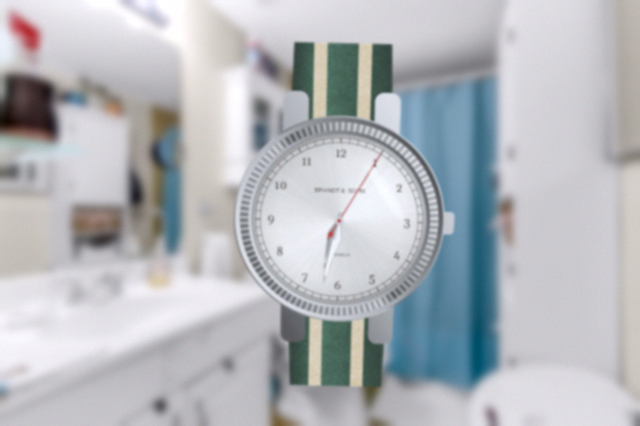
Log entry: 6,32,05
